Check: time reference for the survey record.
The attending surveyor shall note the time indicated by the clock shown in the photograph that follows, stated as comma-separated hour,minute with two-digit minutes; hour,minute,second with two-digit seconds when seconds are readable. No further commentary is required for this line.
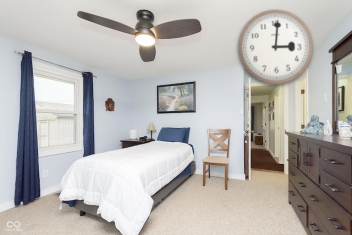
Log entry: 3,01
